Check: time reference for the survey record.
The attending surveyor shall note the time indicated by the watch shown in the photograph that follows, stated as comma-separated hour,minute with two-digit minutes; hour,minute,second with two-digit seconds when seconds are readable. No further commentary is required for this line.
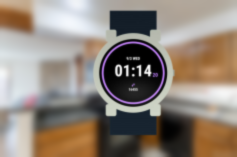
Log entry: 1,14
